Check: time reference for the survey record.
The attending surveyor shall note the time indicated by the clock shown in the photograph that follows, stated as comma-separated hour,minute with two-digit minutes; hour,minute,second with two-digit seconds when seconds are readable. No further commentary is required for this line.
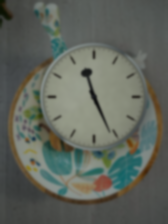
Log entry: 11,26
